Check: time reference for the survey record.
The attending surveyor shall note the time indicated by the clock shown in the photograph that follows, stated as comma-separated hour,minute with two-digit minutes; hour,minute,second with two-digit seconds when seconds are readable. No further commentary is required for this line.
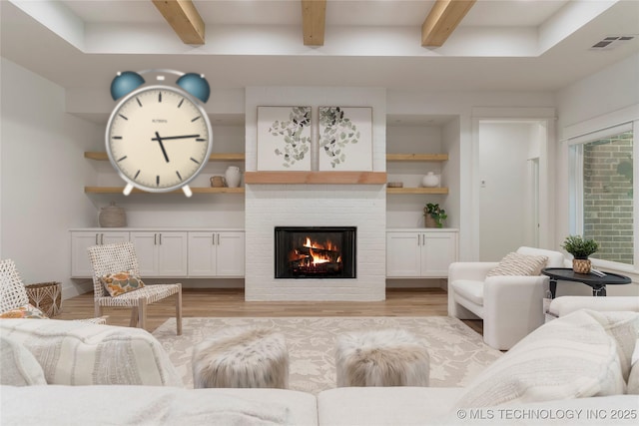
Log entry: 5,14
